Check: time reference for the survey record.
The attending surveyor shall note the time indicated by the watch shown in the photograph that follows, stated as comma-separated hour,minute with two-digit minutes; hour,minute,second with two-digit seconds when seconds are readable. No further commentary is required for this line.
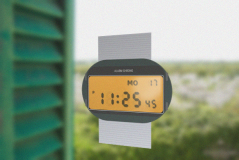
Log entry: 11,25,45
